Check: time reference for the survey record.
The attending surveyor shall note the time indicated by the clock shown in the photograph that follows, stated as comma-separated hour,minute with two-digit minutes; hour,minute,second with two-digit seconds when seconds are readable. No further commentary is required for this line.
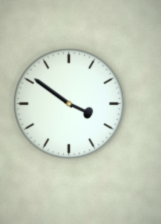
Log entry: 3,51
